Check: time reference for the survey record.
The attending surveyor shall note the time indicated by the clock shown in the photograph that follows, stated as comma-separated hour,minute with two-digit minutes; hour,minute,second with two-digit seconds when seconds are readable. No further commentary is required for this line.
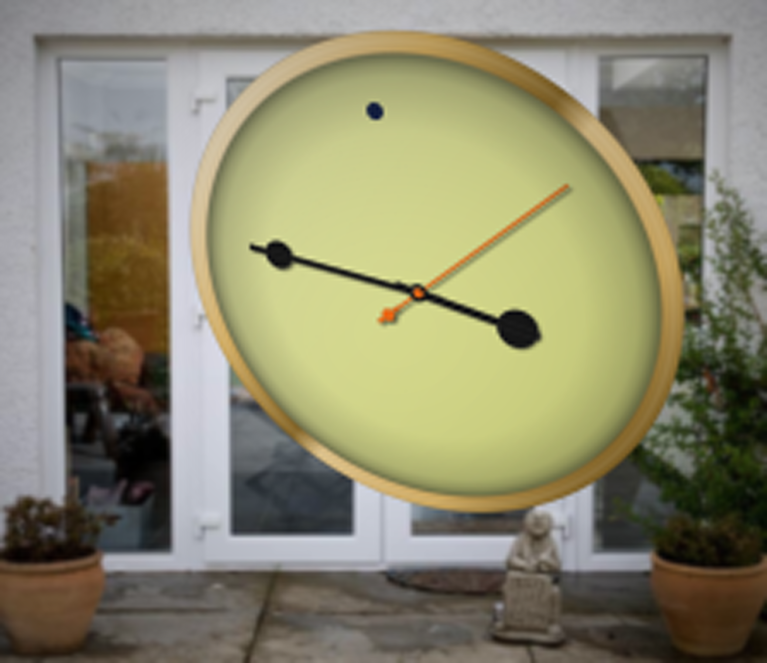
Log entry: 3,48,10
